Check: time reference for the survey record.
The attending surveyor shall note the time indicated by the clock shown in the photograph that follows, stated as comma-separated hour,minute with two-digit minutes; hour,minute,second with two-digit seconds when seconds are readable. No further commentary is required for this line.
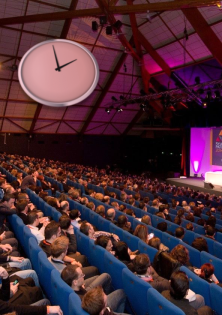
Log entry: 1,58
